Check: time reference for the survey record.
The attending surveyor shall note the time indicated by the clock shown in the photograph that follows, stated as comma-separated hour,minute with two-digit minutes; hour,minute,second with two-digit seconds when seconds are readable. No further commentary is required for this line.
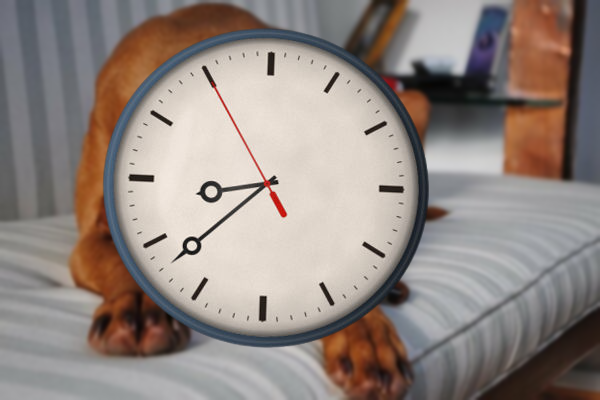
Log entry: 8,37,55
